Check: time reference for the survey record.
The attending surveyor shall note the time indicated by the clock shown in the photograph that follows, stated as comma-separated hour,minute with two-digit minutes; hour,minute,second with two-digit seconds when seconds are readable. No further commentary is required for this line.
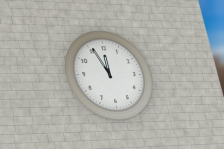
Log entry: 11,56
